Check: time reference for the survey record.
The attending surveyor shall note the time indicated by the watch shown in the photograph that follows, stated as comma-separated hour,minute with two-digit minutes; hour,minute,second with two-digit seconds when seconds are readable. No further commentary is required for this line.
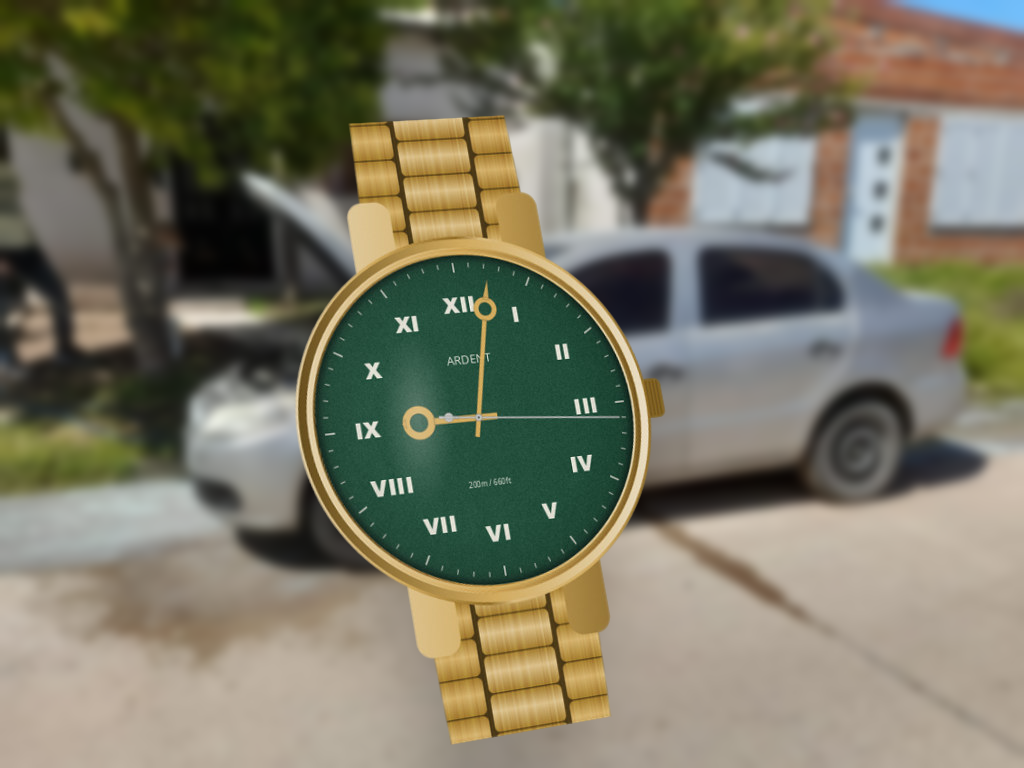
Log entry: 9,02,16
